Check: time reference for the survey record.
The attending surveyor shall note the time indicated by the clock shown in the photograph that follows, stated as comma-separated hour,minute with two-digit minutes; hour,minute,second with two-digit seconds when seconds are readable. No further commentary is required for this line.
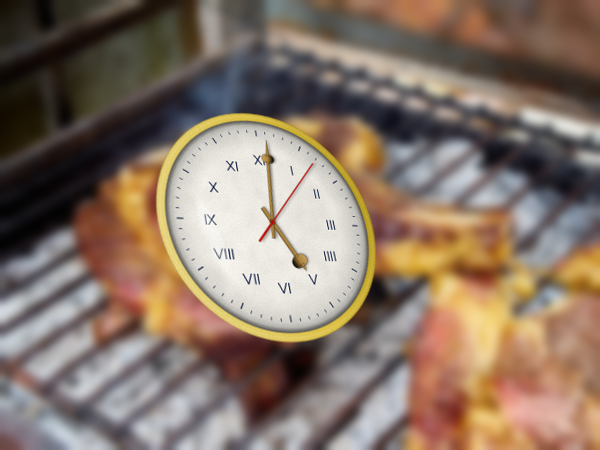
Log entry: 5,01,07
